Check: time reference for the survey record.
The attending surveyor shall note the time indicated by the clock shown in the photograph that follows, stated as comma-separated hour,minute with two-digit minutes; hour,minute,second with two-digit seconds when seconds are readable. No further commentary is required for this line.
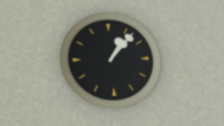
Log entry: 1,07
